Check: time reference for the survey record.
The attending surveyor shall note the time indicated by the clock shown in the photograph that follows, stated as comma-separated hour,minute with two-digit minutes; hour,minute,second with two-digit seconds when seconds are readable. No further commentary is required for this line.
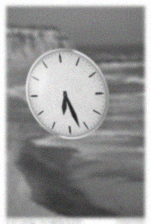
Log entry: 6,27
